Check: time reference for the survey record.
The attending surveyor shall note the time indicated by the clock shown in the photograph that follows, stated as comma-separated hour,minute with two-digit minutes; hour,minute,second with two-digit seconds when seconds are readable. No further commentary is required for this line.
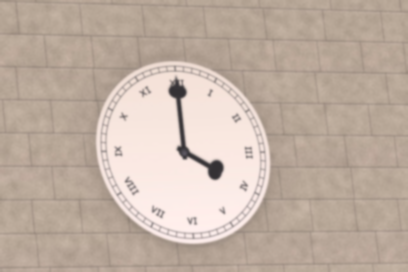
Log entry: 4,00
